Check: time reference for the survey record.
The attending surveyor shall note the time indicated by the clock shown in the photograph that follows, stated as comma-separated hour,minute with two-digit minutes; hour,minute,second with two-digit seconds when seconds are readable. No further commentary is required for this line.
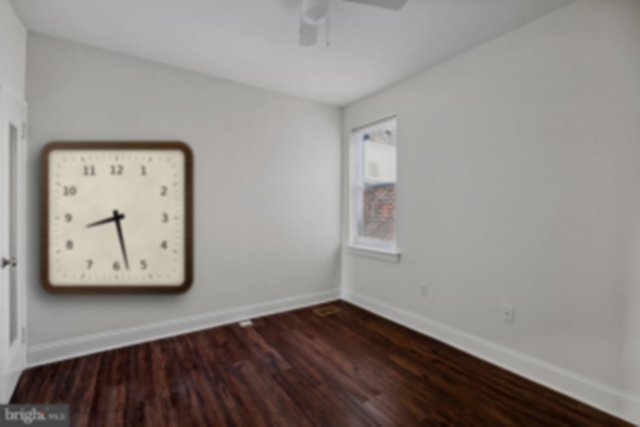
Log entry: 8,28
